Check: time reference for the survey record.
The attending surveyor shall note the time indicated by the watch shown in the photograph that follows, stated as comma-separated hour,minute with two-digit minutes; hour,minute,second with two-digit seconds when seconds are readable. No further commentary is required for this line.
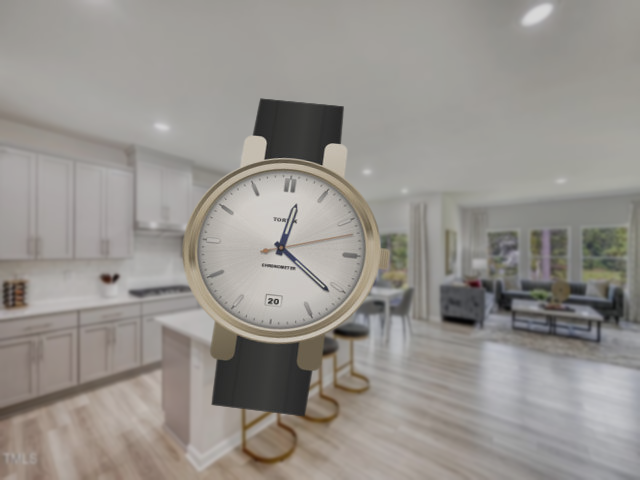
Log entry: 12,21,12
